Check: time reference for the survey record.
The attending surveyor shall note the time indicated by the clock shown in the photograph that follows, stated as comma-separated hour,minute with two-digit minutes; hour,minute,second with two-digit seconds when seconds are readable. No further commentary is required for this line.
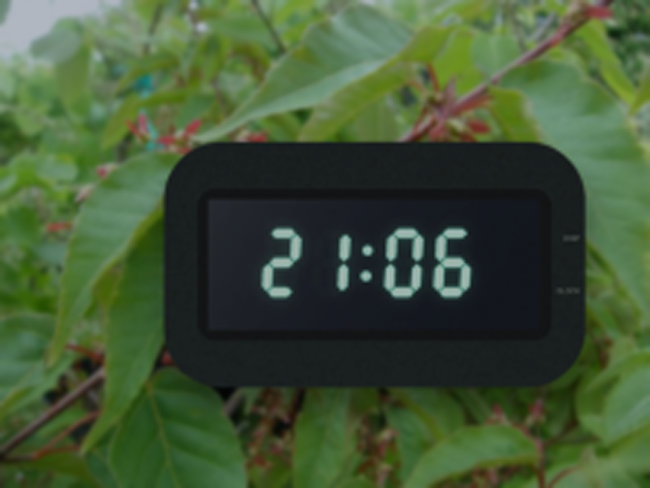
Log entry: 21,06
